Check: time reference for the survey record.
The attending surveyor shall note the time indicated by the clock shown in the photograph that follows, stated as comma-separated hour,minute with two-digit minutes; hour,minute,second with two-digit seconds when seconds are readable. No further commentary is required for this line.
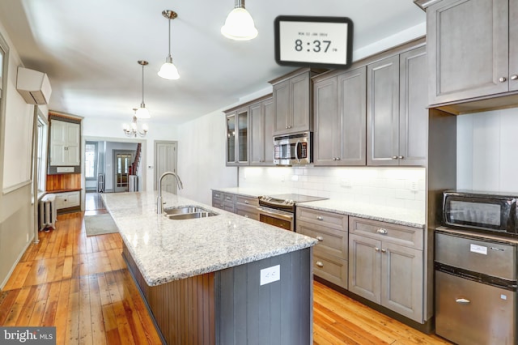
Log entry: 8,37
